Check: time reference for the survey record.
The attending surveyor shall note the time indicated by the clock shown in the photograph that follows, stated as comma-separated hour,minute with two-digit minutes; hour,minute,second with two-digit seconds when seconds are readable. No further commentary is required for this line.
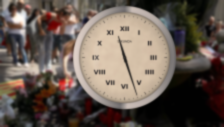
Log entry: 11,27
